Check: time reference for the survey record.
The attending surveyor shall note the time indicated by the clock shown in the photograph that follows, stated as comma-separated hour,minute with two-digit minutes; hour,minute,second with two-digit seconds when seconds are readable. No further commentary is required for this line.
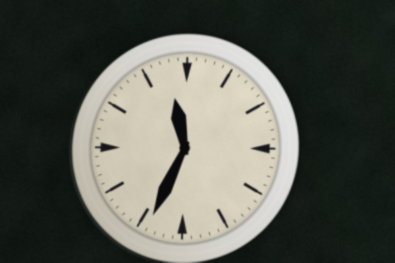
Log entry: 11,34
